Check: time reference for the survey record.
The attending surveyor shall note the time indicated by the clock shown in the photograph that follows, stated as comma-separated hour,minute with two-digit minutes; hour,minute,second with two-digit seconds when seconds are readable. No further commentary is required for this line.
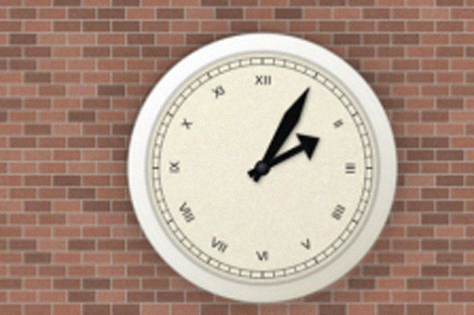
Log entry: 2,05
